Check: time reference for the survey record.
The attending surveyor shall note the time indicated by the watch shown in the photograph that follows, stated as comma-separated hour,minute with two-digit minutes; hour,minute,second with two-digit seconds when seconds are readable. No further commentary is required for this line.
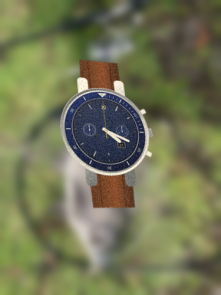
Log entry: 4,19
